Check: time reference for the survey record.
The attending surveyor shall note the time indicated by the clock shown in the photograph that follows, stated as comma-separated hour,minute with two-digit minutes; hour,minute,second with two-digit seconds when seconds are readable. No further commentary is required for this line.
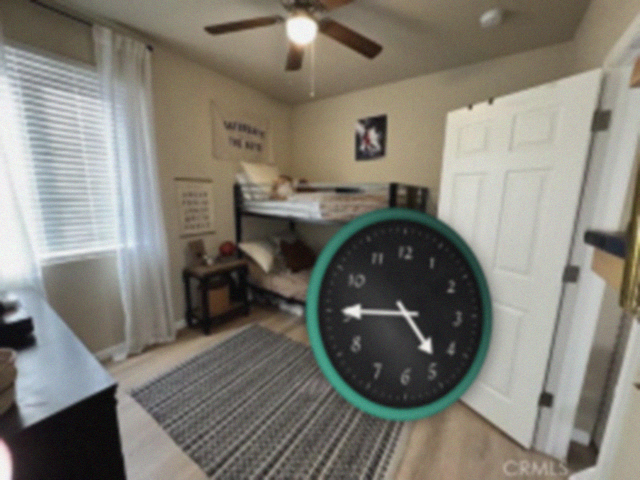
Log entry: 4,45
